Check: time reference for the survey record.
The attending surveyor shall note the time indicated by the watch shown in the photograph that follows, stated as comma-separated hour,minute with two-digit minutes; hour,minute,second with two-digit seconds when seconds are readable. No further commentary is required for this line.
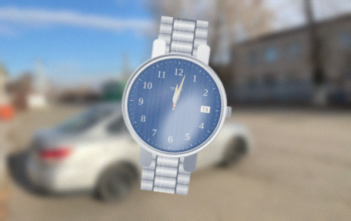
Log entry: 12,02
